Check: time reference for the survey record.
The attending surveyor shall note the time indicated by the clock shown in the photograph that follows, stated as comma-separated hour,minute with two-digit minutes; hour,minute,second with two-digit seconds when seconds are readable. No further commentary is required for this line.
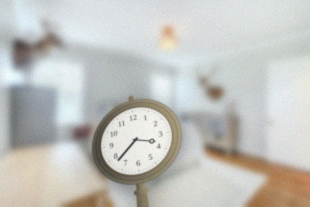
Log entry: 3,38
